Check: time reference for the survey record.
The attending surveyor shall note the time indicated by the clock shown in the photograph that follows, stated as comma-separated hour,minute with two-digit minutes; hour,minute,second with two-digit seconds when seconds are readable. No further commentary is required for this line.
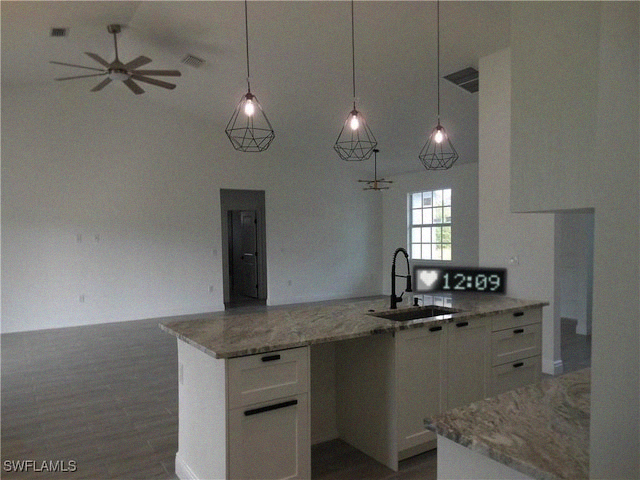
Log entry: 12,09
